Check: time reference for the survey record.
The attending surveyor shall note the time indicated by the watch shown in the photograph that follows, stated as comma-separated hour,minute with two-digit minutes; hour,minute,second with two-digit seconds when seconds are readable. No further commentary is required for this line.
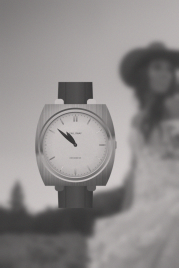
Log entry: 10,52
